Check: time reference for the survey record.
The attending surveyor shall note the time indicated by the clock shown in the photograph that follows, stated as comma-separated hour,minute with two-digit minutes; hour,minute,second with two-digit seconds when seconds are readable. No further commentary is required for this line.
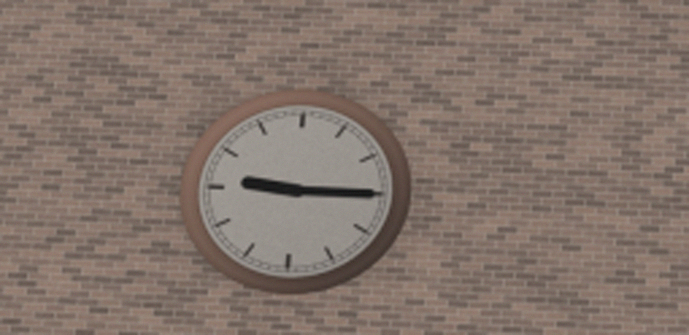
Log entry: 9,15
